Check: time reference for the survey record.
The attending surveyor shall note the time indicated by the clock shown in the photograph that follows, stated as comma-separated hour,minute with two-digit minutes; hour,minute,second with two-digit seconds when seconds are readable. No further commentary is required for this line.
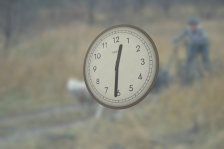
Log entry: 12,31
